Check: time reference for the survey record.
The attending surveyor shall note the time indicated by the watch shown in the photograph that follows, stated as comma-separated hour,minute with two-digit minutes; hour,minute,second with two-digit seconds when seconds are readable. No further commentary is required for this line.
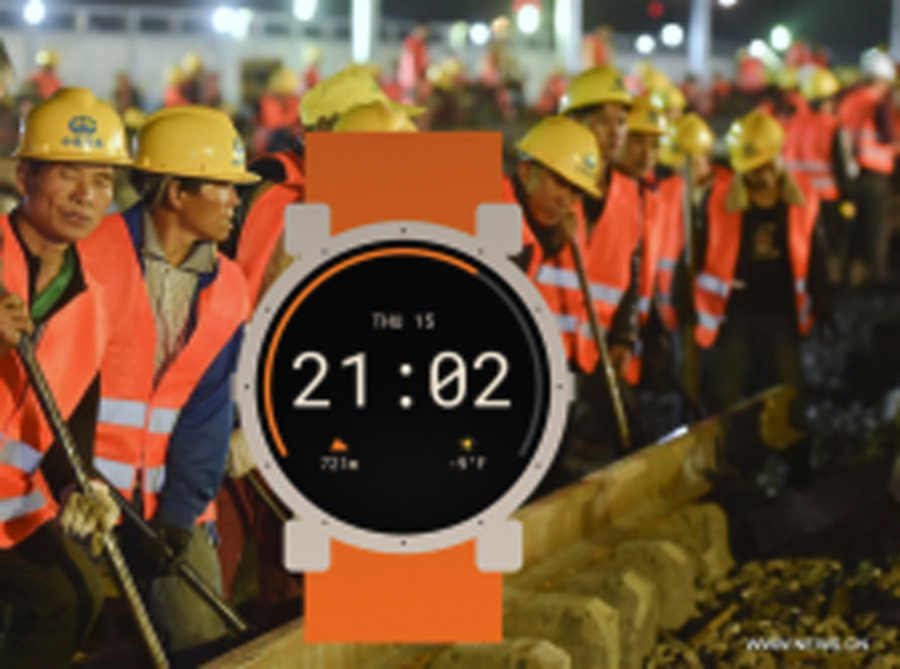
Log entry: 21,02
